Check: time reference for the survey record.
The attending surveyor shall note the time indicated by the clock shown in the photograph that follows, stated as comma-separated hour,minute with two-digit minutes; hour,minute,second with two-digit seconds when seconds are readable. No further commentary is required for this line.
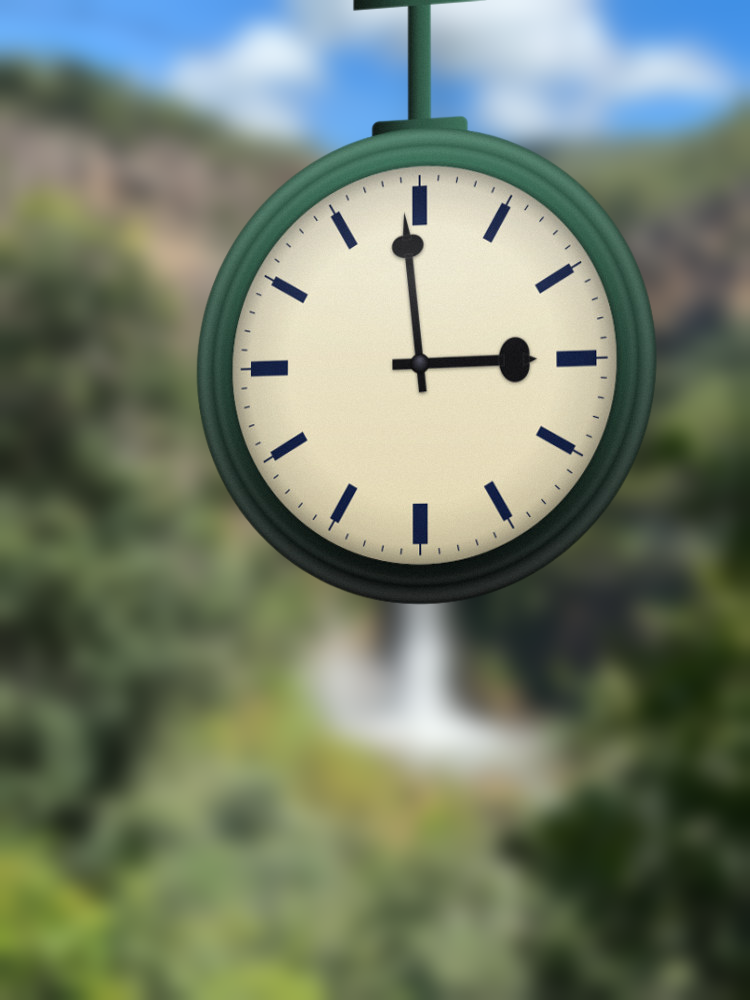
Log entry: 2,59
